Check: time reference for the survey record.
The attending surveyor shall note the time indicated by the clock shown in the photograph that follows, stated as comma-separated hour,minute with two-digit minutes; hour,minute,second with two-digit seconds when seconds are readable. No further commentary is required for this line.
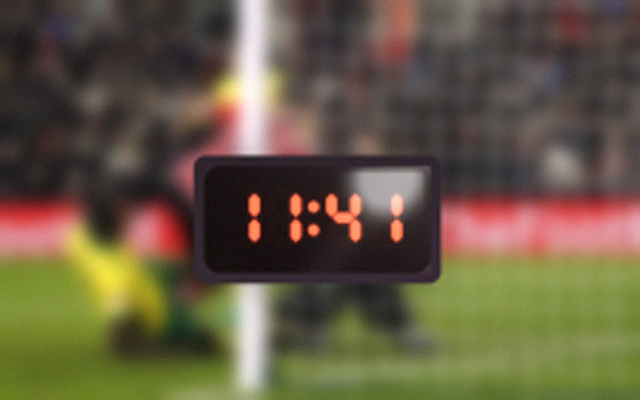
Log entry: 11,41
